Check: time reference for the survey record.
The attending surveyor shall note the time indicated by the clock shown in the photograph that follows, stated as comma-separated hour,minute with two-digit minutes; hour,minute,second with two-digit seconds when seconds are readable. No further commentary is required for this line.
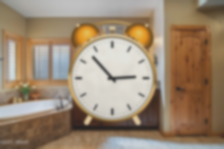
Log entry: 2,53
